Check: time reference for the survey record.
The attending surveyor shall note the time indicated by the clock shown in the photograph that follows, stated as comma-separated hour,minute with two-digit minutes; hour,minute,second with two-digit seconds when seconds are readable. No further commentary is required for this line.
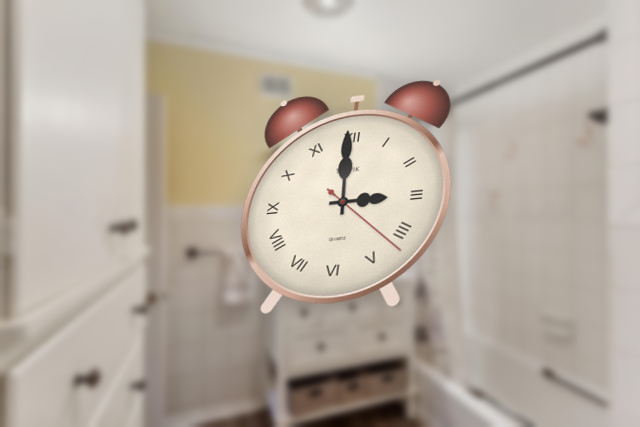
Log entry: 2,59,22
